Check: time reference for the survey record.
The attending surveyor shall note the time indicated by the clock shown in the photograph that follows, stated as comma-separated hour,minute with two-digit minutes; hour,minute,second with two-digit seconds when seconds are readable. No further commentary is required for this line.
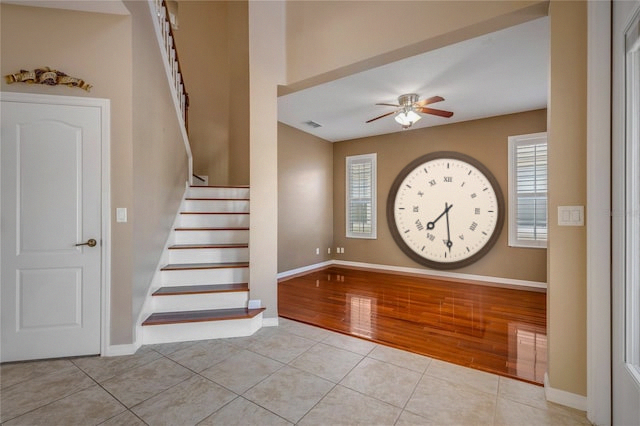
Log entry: 7,29
